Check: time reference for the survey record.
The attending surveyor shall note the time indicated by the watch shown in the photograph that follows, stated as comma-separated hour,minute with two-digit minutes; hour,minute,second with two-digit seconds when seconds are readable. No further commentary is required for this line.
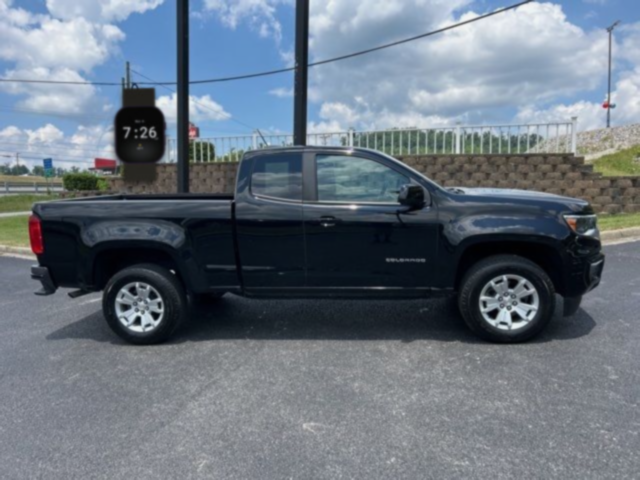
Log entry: 7,26
